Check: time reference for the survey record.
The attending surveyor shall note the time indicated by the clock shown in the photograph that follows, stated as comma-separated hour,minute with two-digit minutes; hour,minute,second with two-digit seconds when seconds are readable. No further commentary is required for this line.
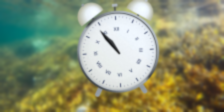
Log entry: 10,54
